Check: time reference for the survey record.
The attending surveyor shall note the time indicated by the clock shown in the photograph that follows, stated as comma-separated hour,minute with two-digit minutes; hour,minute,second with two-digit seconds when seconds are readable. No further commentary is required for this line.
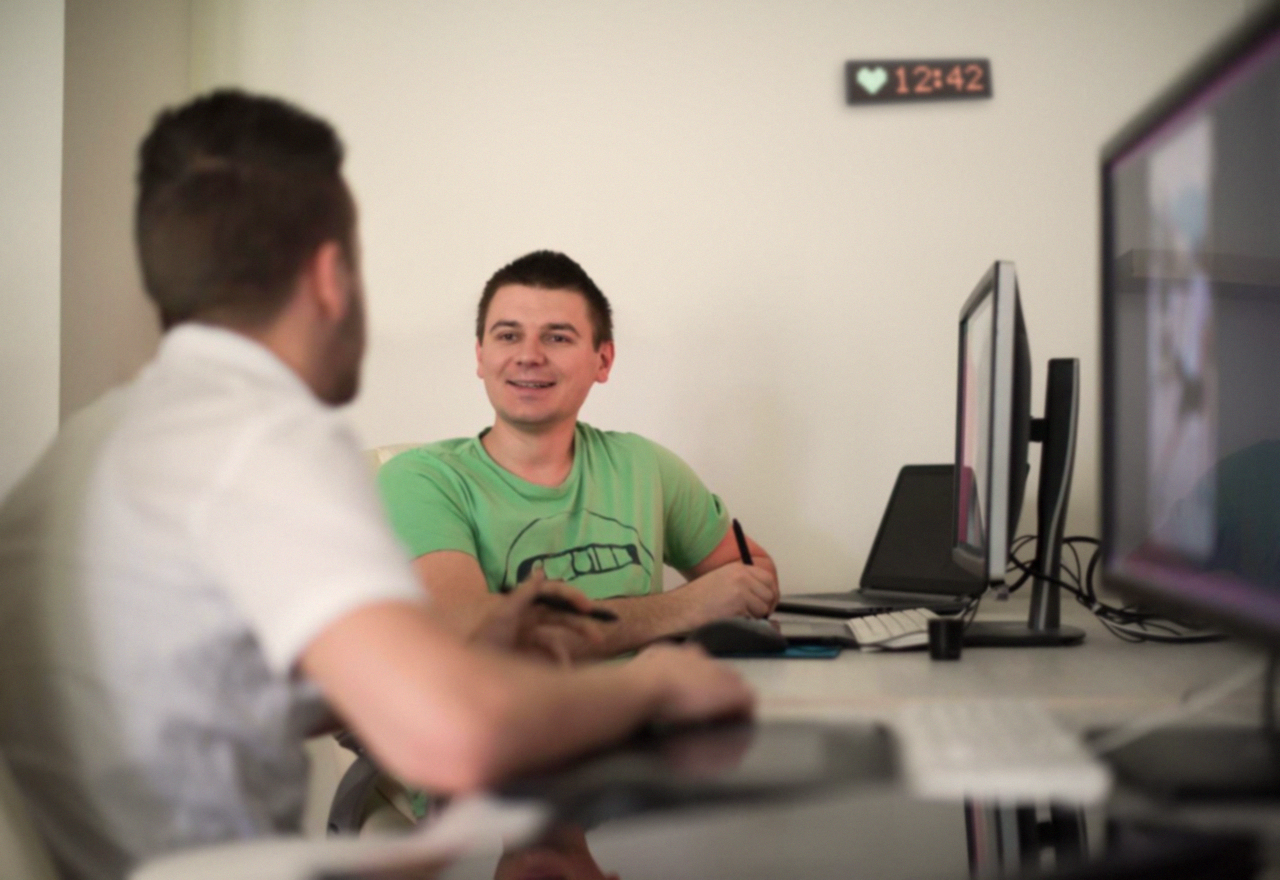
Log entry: 12,42
